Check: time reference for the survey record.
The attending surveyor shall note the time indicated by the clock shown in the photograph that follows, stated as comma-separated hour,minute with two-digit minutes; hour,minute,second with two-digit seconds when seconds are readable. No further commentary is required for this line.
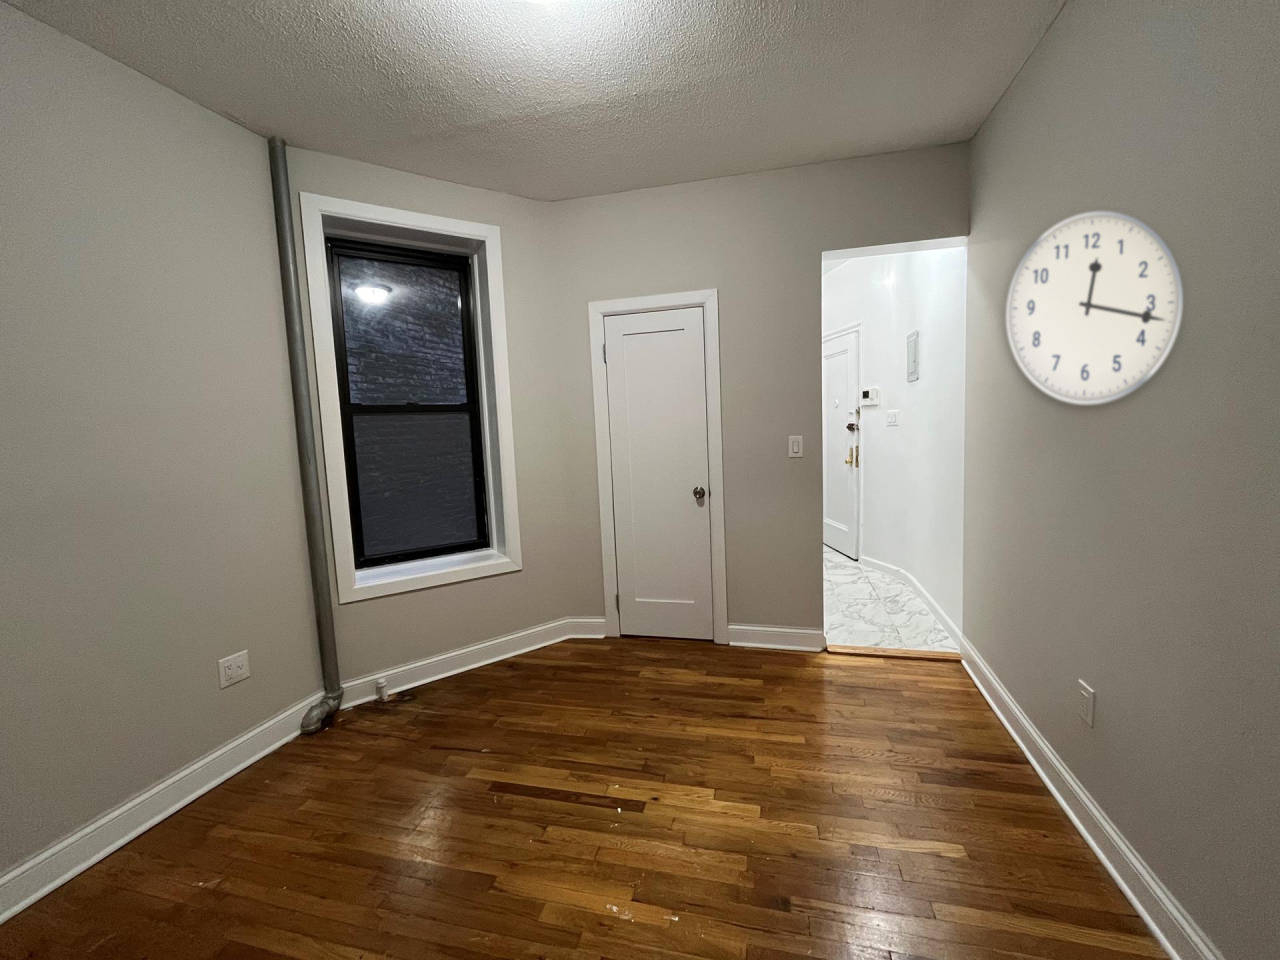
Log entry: 12,17
